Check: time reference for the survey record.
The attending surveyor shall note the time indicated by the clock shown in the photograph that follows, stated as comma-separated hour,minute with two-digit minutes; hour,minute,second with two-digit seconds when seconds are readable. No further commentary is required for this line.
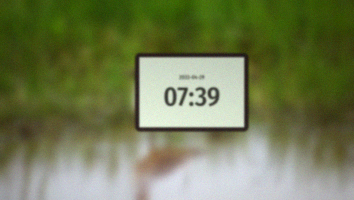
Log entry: 7,39
